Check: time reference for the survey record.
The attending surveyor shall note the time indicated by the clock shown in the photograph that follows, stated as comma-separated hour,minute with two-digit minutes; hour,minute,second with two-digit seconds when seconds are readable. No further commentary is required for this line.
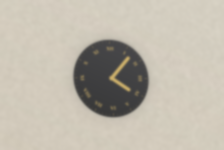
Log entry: 4,07
